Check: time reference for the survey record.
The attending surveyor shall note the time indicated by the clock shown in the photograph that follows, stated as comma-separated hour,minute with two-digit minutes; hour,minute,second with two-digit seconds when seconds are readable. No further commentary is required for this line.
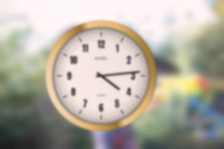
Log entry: 4,14
